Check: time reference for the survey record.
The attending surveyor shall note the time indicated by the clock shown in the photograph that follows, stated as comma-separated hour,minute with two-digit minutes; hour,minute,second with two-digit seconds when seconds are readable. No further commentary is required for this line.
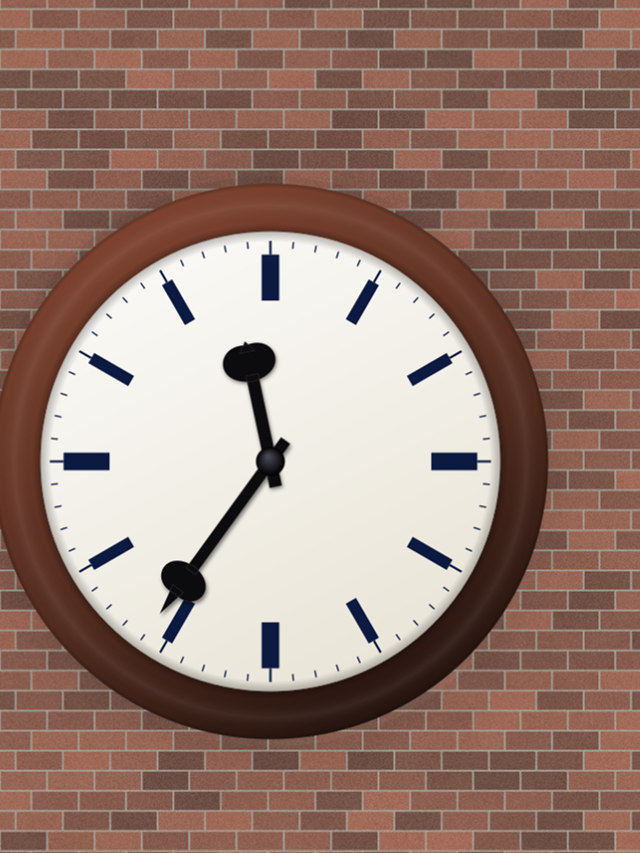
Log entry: 11,36
